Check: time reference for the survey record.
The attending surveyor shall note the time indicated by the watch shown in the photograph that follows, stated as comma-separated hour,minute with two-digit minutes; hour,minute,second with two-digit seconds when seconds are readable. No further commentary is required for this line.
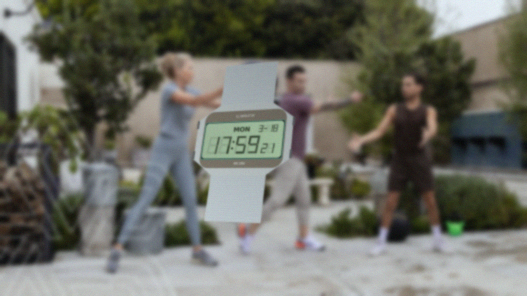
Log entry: 17,59
